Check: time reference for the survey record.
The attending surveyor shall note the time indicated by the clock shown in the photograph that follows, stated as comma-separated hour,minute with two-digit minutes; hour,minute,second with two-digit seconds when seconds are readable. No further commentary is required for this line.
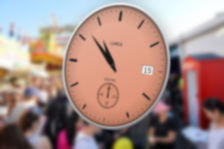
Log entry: 10,52
